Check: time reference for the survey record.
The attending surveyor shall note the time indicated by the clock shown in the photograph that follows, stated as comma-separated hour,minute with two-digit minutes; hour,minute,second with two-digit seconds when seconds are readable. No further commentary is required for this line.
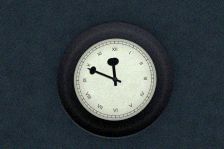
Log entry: 11,49
